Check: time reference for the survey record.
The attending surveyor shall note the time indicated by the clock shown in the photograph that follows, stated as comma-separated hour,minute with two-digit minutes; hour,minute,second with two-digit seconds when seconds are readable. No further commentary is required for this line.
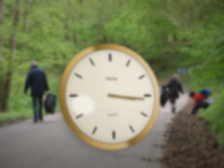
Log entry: 3,16
